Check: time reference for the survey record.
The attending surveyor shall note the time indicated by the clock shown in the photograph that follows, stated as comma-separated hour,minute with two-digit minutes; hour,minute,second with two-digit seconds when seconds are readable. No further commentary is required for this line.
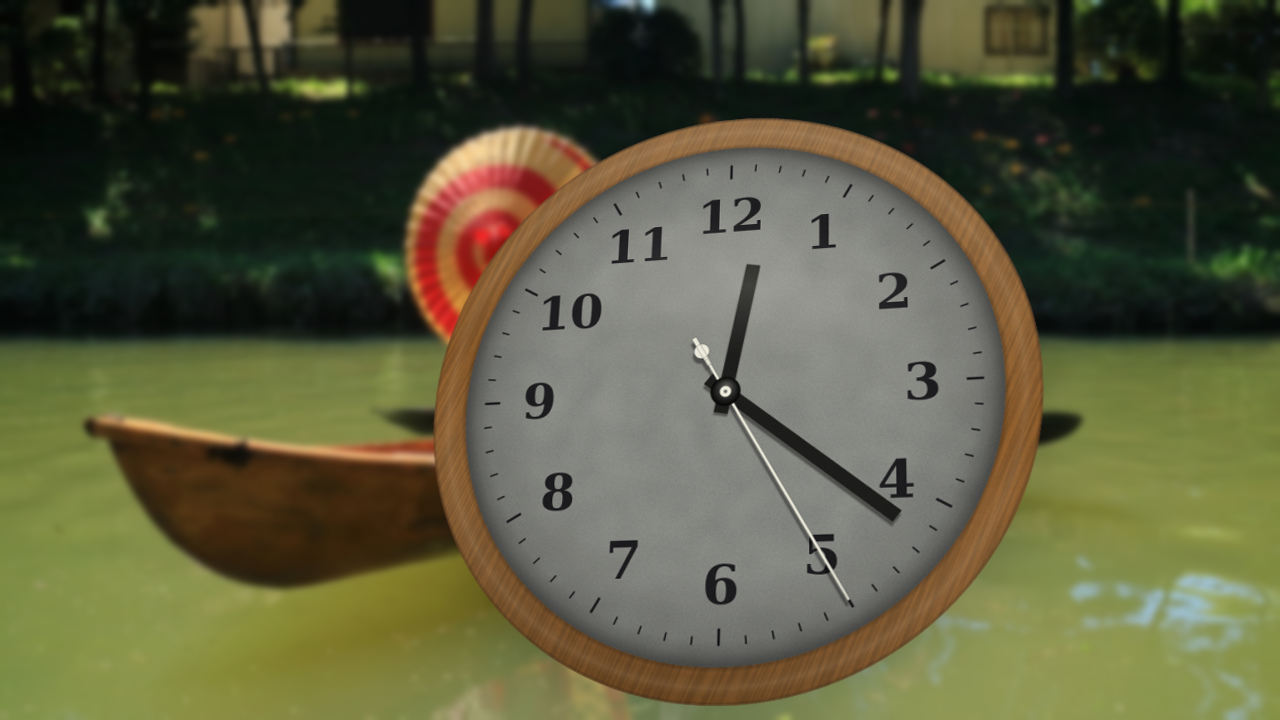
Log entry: 12,21,25
